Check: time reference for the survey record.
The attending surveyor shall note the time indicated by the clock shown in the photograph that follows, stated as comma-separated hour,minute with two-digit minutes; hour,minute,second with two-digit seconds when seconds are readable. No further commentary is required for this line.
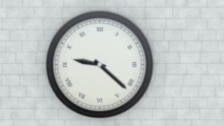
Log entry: 9,22
